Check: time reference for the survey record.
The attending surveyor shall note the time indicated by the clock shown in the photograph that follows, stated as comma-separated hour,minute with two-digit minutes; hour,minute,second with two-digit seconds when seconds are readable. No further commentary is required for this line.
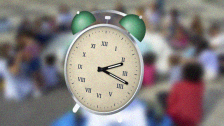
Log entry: 2,18
